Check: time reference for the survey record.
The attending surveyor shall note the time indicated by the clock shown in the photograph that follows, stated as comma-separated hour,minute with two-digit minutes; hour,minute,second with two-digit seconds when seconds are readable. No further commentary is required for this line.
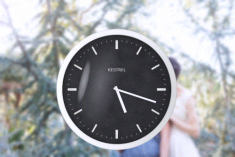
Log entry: 5,18
